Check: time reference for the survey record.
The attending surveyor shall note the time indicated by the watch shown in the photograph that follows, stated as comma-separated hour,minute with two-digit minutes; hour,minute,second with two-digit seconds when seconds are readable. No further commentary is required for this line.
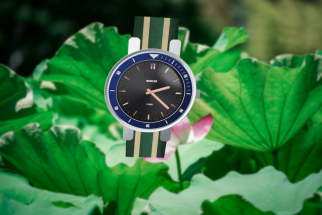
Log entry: 2,22
